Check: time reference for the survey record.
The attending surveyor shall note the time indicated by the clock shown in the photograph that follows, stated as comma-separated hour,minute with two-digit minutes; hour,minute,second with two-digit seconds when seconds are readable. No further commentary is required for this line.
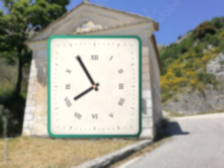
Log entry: 7,55
